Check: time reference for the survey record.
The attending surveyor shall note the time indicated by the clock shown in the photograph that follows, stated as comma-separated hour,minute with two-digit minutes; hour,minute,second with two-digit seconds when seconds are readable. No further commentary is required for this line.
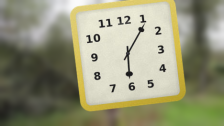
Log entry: 6,06
